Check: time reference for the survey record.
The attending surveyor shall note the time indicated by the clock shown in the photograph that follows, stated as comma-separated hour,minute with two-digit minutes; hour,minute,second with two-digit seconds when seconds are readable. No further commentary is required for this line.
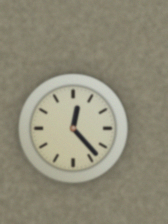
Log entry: 12,23
